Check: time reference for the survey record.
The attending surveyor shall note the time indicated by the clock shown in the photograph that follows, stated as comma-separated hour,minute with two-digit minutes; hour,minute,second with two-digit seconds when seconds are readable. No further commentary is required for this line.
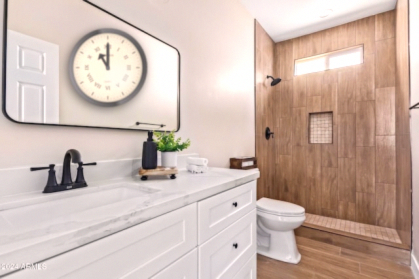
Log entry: 11,00
